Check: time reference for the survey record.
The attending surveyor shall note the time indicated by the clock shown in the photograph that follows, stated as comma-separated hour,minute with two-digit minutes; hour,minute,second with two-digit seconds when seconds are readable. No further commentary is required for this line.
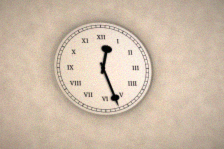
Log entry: 12,27
